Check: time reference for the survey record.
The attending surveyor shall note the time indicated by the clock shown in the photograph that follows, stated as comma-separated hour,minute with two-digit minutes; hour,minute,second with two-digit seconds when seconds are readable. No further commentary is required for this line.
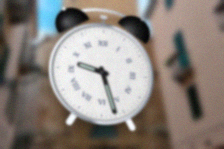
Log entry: 9,27
